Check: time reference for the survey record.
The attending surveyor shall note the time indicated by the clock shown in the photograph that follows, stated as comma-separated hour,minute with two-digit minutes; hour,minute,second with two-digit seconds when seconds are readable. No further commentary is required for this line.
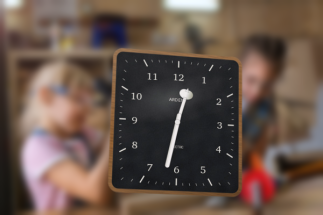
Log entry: 12,32
